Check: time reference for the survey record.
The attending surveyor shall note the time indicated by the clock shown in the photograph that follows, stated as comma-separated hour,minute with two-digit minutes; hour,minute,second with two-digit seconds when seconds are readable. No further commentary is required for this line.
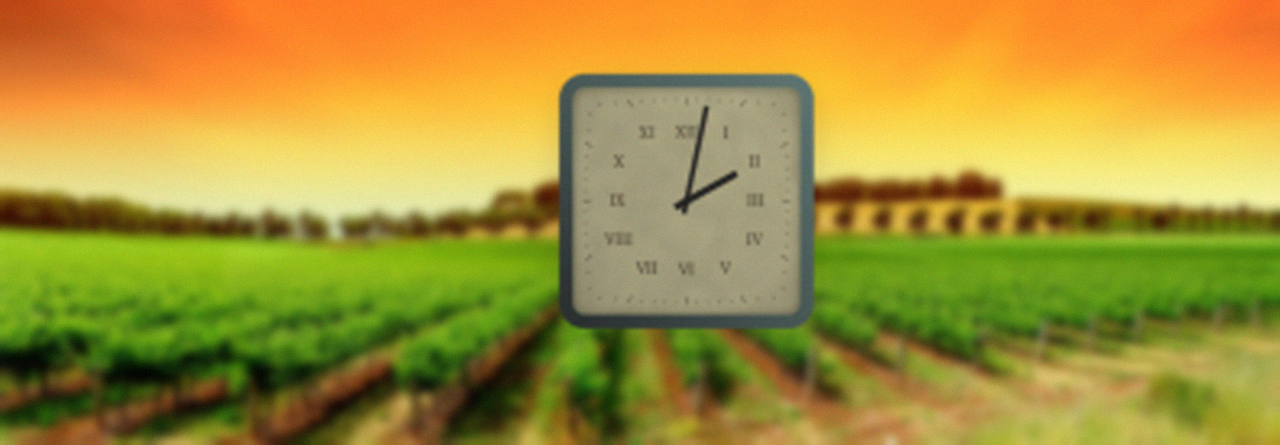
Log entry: 2,02
